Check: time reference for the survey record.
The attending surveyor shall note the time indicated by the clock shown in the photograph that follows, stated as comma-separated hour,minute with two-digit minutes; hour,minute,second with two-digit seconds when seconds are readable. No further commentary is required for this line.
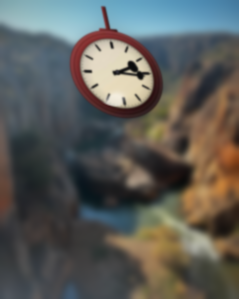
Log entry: 2,16
